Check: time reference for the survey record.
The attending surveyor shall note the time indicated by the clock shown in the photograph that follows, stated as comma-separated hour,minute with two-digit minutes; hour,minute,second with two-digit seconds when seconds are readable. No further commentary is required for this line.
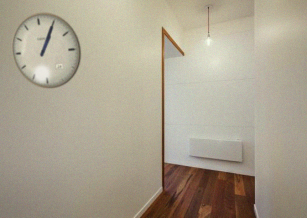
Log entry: 1,05
